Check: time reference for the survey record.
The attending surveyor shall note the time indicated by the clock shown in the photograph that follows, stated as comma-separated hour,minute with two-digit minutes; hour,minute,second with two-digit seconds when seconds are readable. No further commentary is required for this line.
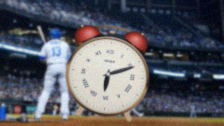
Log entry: 6,11
